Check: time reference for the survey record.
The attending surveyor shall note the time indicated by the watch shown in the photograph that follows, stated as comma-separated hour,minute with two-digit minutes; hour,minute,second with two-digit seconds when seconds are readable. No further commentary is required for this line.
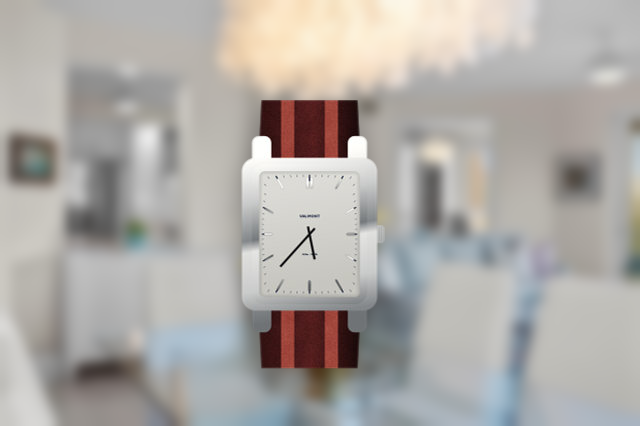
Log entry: 5,37
